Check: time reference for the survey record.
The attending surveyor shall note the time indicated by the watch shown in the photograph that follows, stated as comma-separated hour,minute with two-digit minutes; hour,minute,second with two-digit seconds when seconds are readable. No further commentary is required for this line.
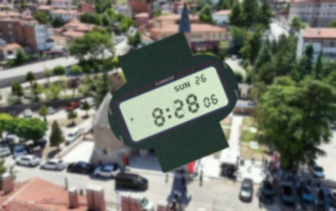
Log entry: 8,28,06
